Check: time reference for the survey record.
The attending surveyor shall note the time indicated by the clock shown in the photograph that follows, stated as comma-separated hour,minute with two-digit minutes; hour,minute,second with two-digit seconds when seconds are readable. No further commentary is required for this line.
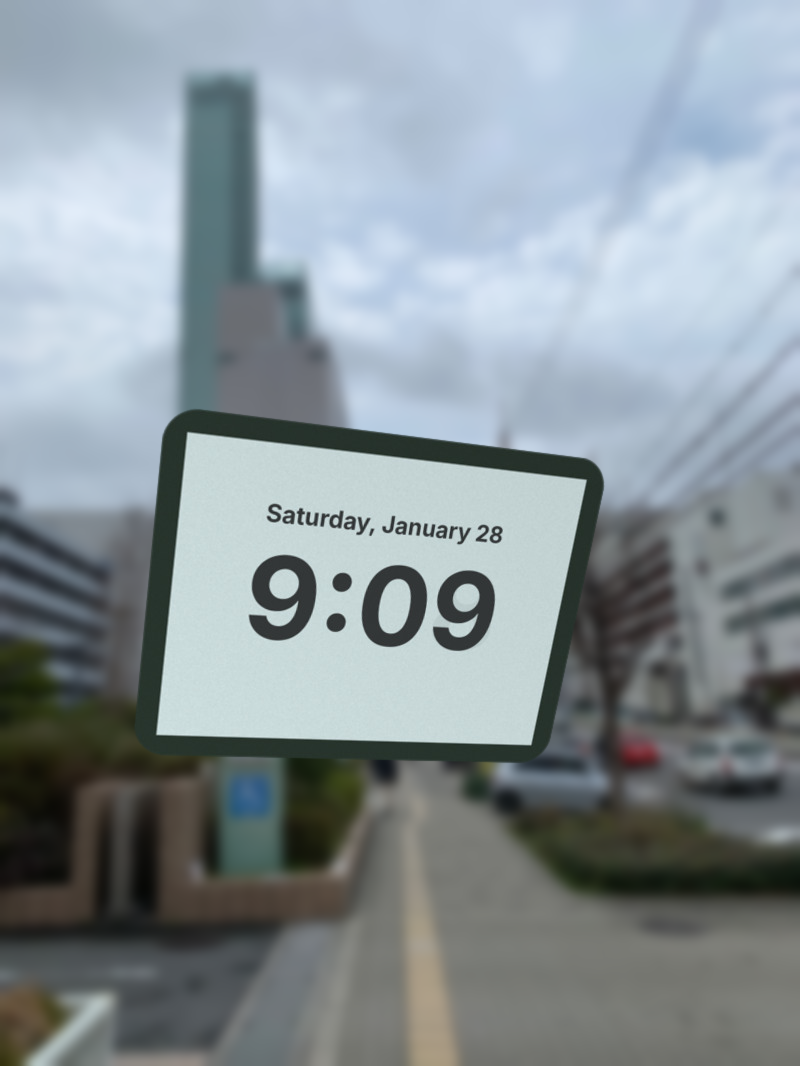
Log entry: 9,09
